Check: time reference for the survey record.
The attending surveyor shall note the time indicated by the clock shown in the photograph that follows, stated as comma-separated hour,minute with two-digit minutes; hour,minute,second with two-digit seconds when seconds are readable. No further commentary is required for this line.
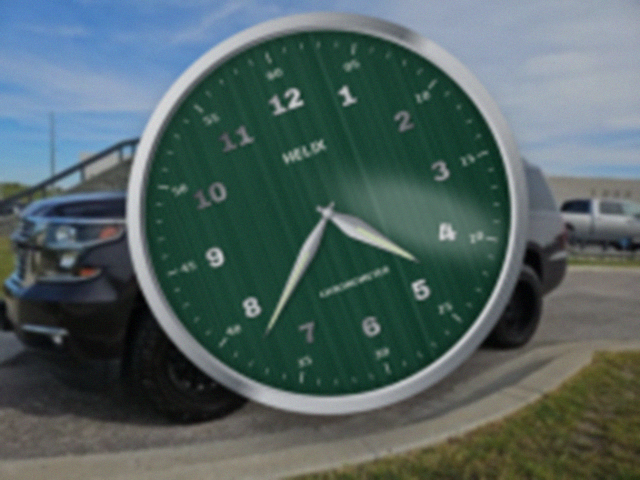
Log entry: 4,38
